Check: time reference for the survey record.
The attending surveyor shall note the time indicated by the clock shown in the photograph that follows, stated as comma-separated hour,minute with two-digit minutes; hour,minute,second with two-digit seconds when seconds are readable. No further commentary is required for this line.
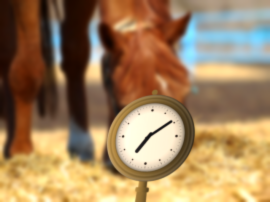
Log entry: 7,09
